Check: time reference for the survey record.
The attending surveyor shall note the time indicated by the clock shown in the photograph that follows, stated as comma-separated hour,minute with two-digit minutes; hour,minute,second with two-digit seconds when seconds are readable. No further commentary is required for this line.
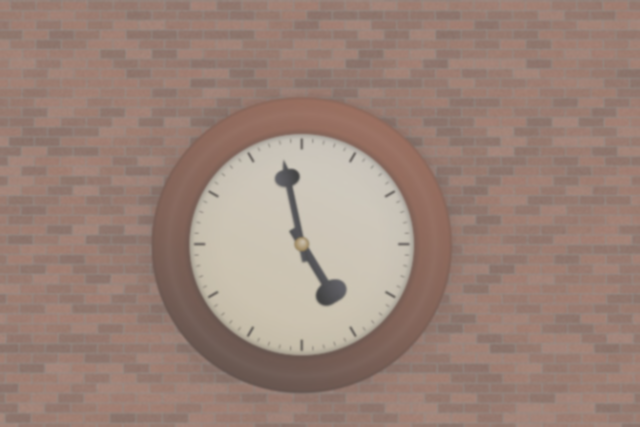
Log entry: 4,58
